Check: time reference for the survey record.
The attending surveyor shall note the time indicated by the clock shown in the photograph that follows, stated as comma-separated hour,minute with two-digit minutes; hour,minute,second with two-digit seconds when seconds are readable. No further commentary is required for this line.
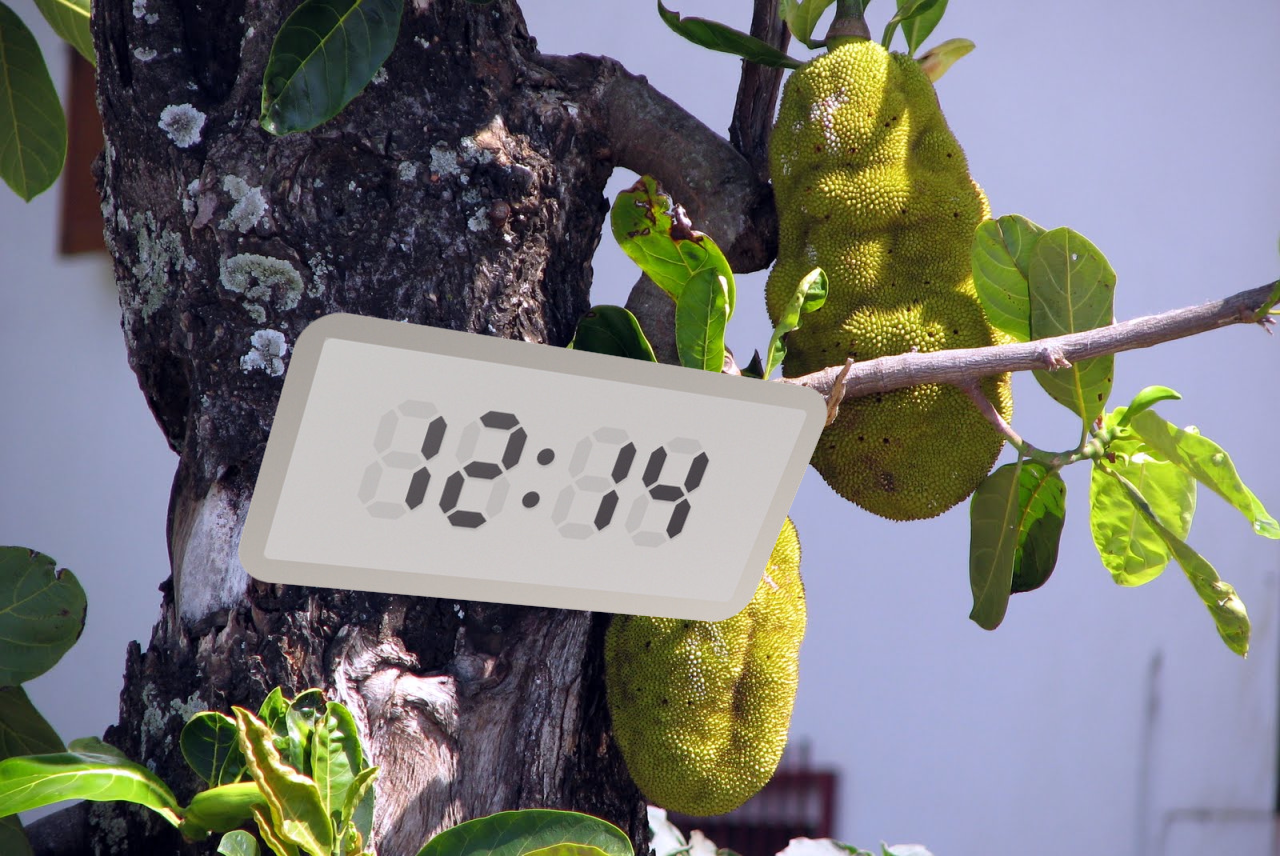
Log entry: 12,14
